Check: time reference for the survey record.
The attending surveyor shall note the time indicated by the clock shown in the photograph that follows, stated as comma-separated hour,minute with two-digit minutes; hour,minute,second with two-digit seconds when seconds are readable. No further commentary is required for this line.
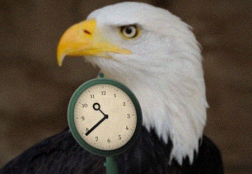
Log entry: 10,39
